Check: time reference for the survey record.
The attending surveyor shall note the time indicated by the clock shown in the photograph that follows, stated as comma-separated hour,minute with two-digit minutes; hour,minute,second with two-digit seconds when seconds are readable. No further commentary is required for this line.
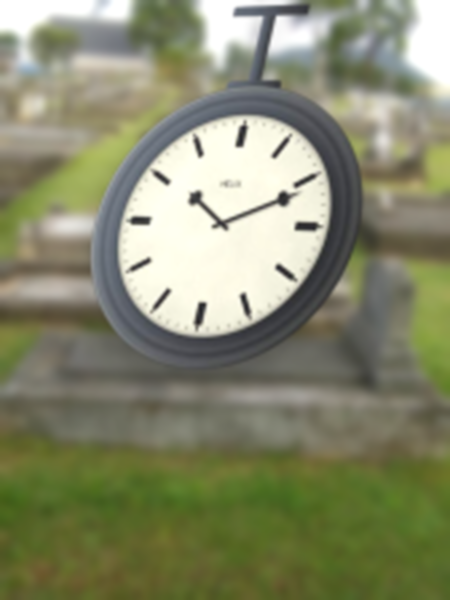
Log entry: 10,11
